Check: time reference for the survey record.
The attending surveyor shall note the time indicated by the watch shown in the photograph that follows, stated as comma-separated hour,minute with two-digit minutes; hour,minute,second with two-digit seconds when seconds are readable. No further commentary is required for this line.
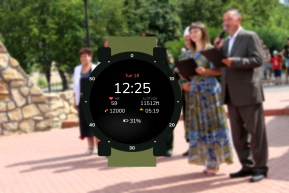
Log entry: 12,25
